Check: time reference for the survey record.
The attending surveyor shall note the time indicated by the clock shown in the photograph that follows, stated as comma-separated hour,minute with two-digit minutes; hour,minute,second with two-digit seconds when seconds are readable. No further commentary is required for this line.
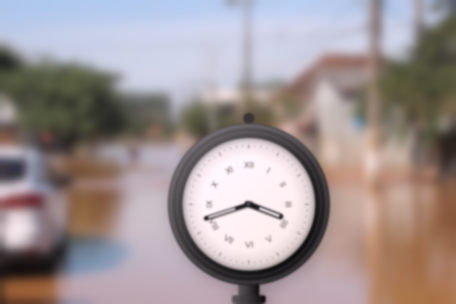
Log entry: 3,42
